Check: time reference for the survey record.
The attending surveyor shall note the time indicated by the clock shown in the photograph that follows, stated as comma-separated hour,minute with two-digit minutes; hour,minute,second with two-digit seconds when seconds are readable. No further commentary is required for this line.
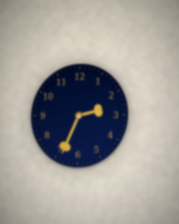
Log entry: 2,34
